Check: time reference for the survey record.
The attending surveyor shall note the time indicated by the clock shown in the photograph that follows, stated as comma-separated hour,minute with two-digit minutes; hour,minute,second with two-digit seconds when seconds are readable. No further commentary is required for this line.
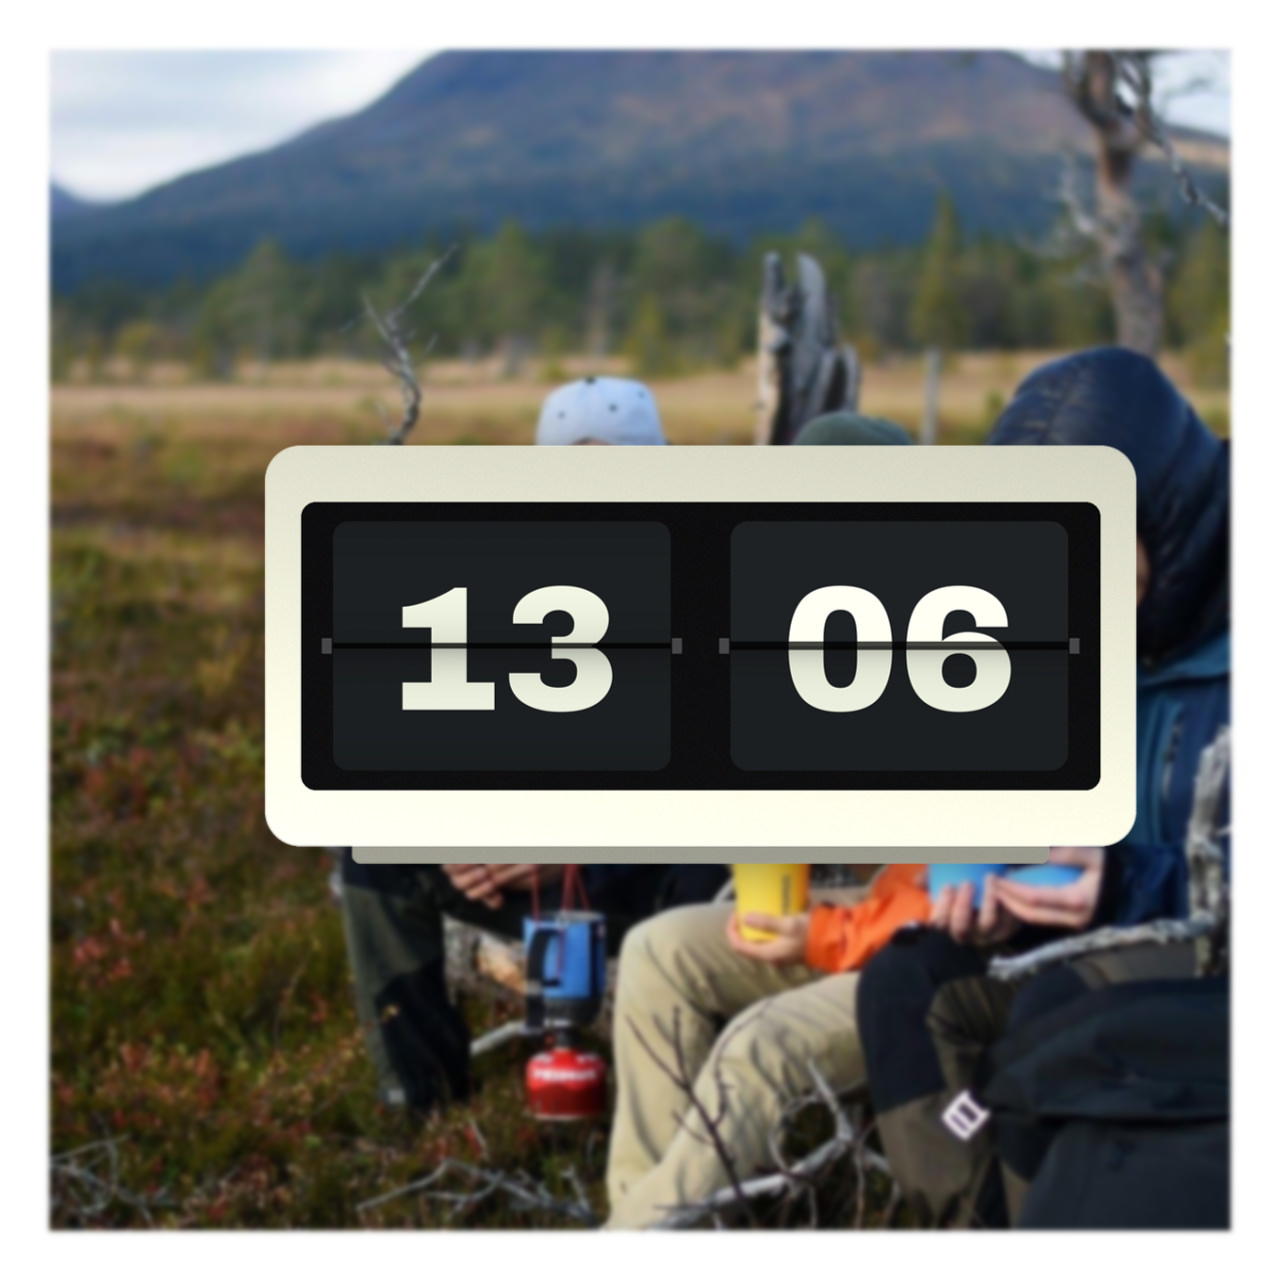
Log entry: 13,06
